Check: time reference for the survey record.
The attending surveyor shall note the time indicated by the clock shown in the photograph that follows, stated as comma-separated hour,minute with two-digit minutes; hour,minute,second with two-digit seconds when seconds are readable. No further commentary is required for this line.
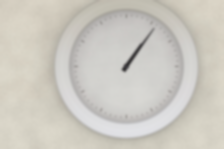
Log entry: 1,06
